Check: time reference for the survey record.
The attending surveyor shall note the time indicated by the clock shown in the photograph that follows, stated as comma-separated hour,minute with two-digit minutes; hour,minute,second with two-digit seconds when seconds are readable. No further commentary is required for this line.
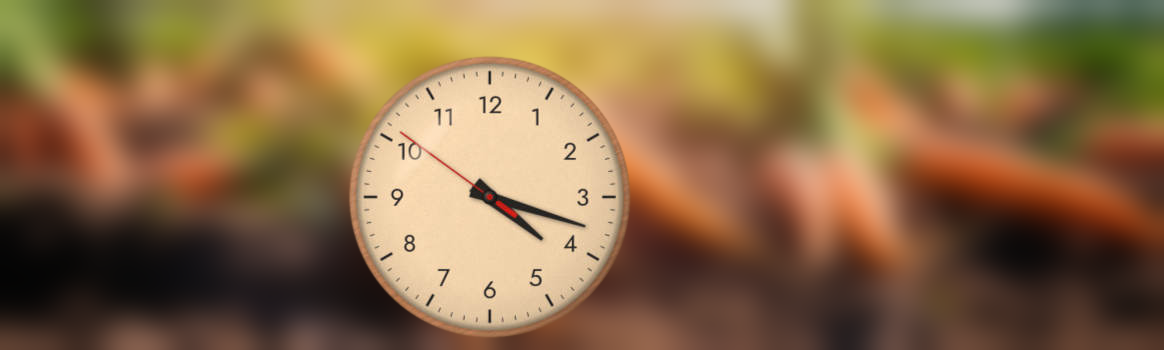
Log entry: 4,17,51
